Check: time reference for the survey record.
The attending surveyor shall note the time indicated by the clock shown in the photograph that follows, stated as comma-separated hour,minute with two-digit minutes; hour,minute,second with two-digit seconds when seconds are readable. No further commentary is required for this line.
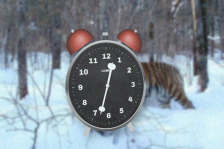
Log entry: 12,33
